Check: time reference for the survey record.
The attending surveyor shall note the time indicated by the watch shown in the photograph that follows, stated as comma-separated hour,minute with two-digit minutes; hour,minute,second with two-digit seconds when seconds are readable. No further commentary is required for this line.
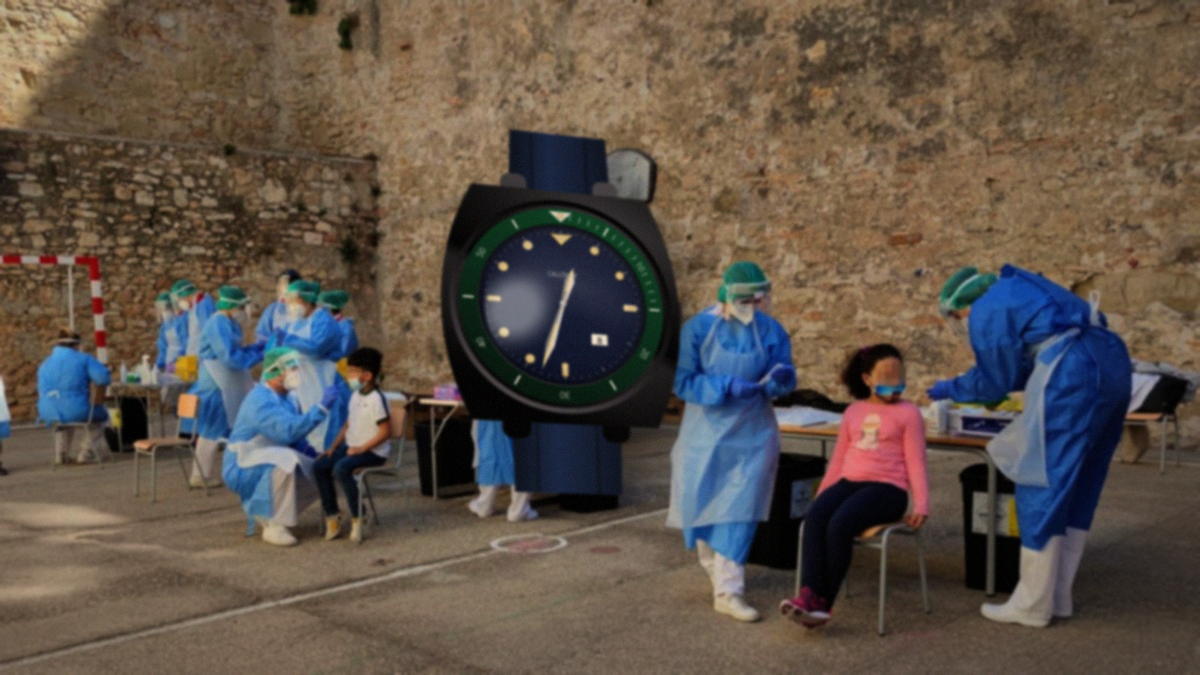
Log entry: 12,33
